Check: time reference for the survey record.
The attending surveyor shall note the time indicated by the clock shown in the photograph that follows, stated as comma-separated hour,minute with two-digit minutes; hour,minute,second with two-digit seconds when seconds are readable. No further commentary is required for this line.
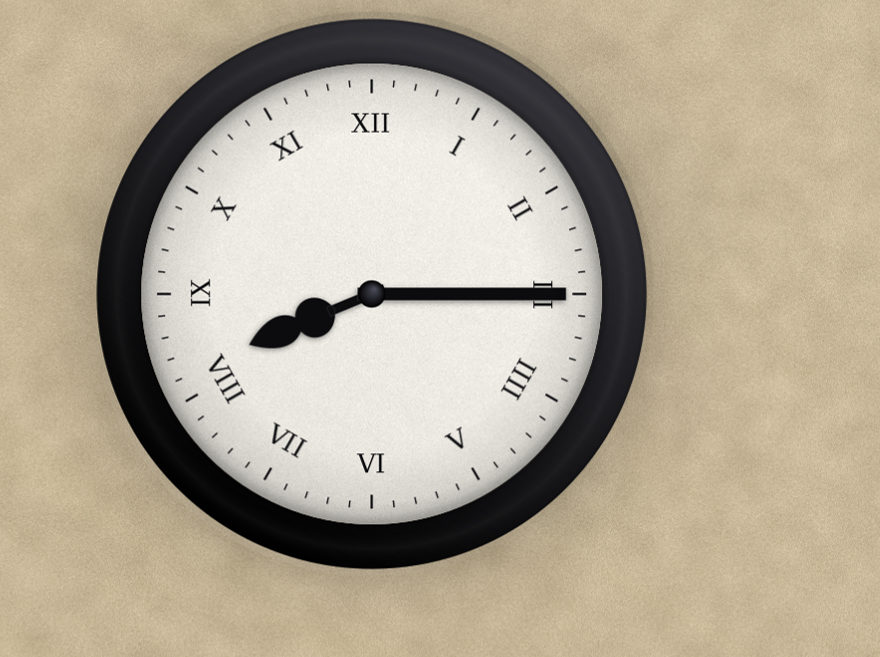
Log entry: 8,15
